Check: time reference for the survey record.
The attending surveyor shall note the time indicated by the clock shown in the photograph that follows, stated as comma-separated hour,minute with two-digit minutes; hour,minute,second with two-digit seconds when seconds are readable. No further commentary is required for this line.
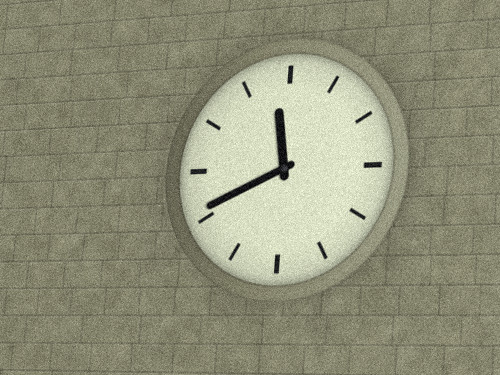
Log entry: 11,41
